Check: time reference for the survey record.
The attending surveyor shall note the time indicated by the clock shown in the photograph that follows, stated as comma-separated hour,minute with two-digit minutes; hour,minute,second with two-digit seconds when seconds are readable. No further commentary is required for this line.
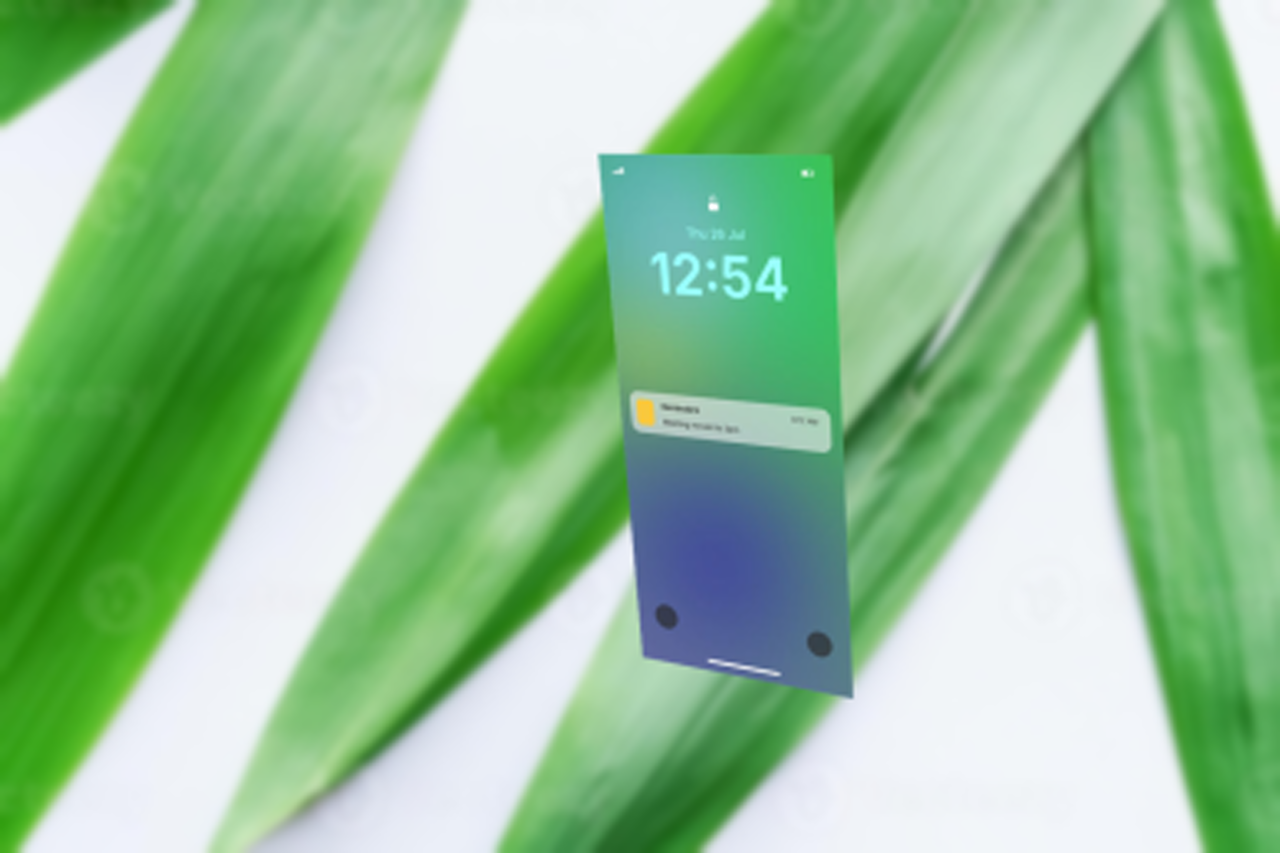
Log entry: 12,54
